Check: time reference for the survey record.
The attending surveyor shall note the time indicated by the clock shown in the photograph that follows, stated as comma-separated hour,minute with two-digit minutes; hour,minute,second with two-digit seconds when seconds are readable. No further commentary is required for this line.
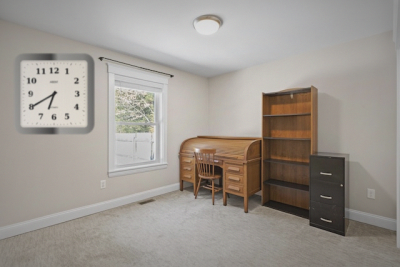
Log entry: 6,40
